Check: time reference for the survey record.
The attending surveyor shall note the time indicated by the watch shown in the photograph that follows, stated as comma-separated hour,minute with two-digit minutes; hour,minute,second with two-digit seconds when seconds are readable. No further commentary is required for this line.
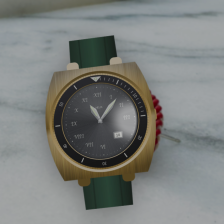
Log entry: 11,07
